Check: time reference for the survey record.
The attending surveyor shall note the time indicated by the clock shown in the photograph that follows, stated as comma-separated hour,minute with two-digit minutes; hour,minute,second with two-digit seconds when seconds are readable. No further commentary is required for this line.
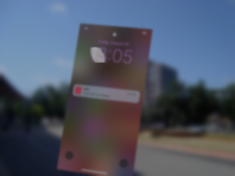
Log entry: 13,05
